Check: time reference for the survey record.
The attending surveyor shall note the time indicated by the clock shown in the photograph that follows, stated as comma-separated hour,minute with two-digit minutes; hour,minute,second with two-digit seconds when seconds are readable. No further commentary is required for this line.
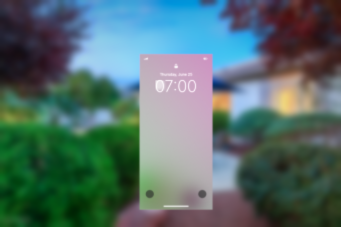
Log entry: 7,00
